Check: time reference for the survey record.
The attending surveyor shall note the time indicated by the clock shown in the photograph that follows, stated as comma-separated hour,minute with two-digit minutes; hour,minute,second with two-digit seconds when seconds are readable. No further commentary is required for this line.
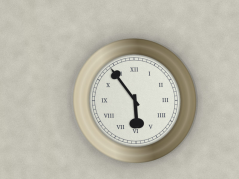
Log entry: 5,54
